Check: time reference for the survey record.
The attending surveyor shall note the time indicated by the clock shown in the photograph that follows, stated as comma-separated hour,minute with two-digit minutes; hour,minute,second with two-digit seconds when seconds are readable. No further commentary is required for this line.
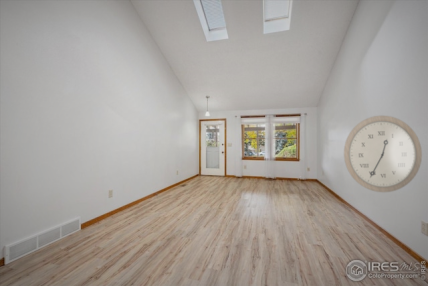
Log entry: 12,35
